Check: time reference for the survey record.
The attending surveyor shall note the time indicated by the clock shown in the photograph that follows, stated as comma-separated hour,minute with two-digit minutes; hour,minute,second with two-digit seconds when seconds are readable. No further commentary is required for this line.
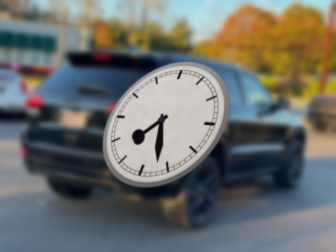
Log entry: 7,27
